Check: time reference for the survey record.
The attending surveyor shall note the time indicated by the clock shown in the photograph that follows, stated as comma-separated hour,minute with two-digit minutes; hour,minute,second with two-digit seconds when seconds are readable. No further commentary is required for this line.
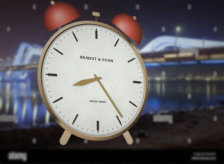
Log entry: 8,24
